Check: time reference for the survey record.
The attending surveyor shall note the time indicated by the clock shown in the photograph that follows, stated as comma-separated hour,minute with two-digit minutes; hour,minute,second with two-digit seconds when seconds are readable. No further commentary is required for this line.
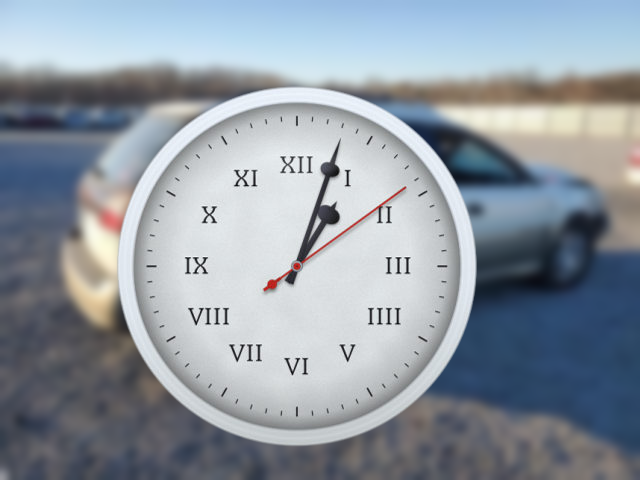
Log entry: 1,03,09
